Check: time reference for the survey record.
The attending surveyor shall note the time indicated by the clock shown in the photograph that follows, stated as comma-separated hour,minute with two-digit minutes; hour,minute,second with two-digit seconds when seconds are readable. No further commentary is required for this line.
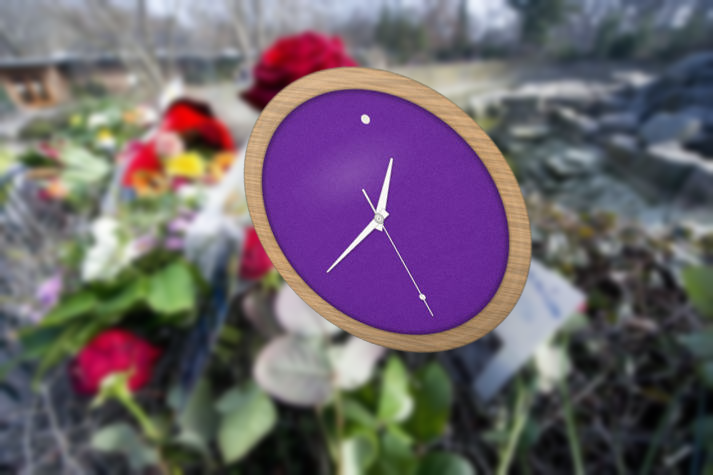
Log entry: 12,37,26
